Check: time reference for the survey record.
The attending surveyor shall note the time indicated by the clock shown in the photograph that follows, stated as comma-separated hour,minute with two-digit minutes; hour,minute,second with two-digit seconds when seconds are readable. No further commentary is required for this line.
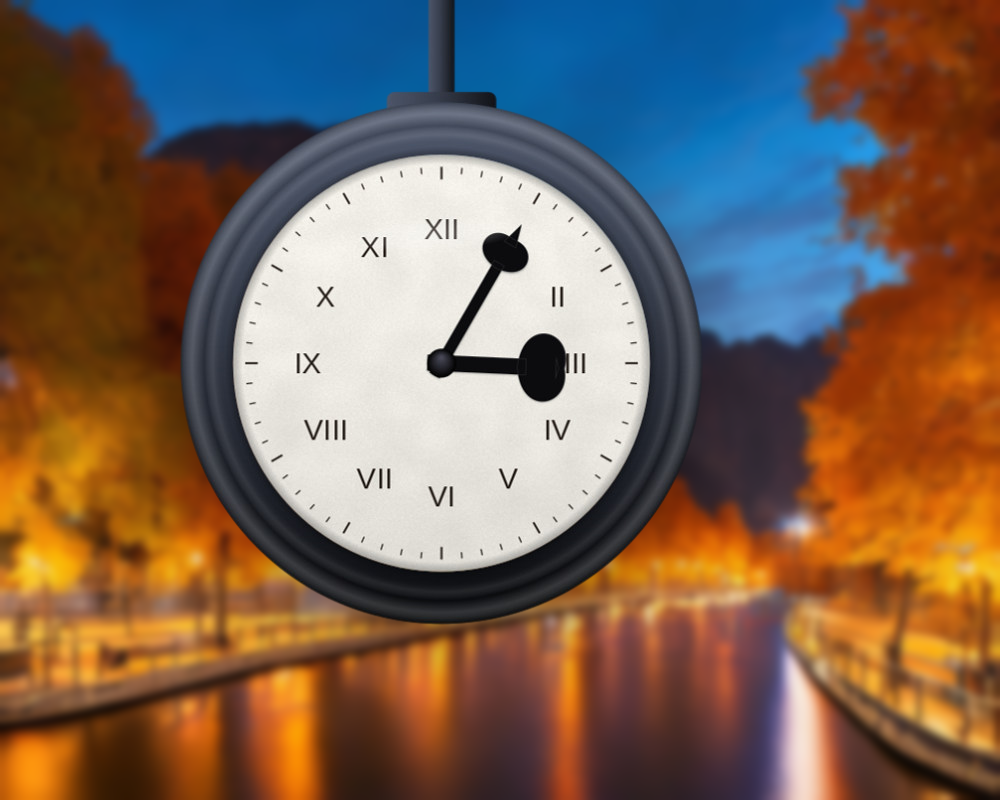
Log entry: 3,05
